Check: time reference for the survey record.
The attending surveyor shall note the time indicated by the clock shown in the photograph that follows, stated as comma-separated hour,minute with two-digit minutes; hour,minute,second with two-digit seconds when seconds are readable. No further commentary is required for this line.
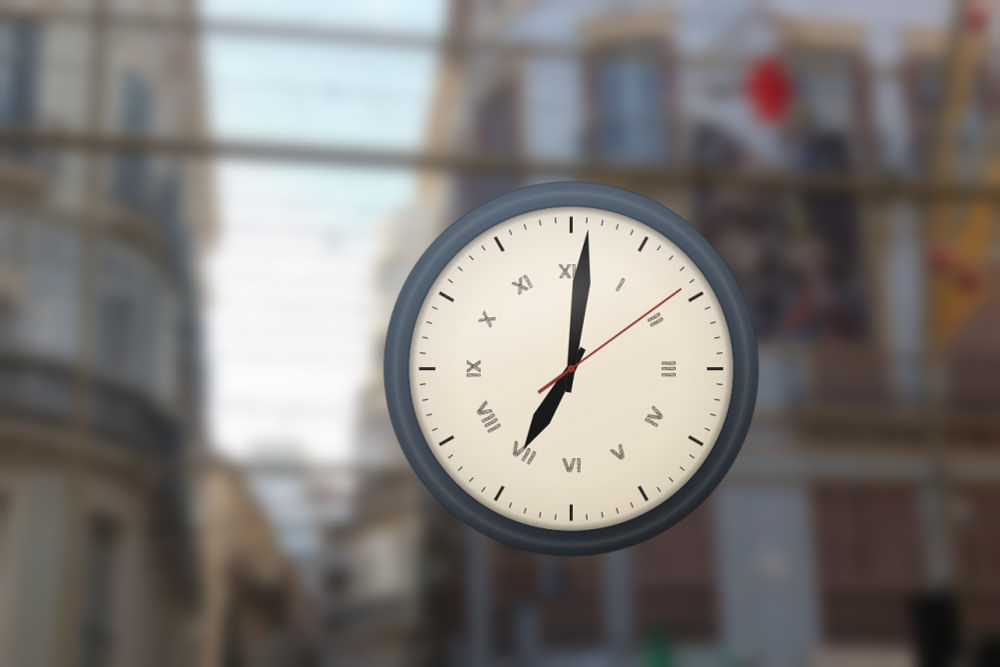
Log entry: 7,01,09
